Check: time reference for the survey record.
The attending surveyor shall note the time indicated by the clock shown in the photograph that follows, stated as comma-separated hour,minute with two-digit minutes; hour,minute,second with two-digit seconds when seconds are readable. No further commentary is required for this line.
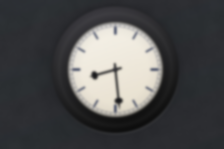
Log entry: 8,29
